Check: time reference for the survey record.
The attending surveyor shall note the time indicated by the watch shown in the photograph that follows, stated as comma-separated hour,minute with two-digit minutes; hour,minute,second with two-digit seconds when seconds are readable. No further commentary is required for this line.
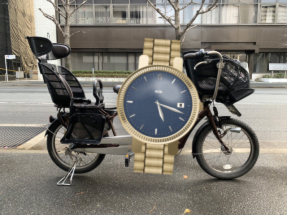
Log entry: 5,18
